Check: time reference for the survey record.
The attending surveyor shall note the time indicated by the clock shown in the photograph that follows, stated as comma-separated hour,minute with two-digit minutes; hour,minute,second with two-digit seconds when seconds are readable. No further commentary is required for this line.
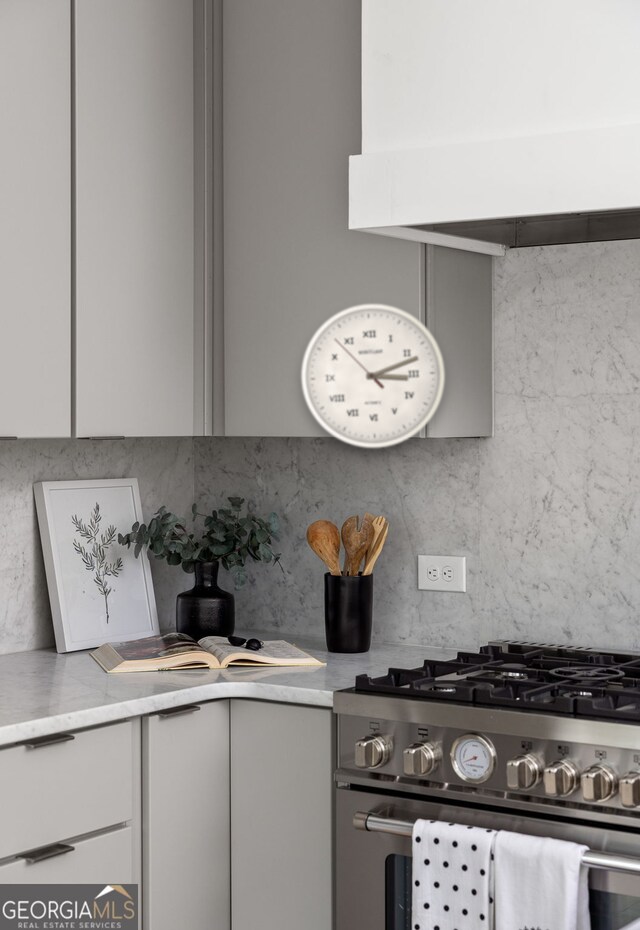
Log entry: 3,11,53
